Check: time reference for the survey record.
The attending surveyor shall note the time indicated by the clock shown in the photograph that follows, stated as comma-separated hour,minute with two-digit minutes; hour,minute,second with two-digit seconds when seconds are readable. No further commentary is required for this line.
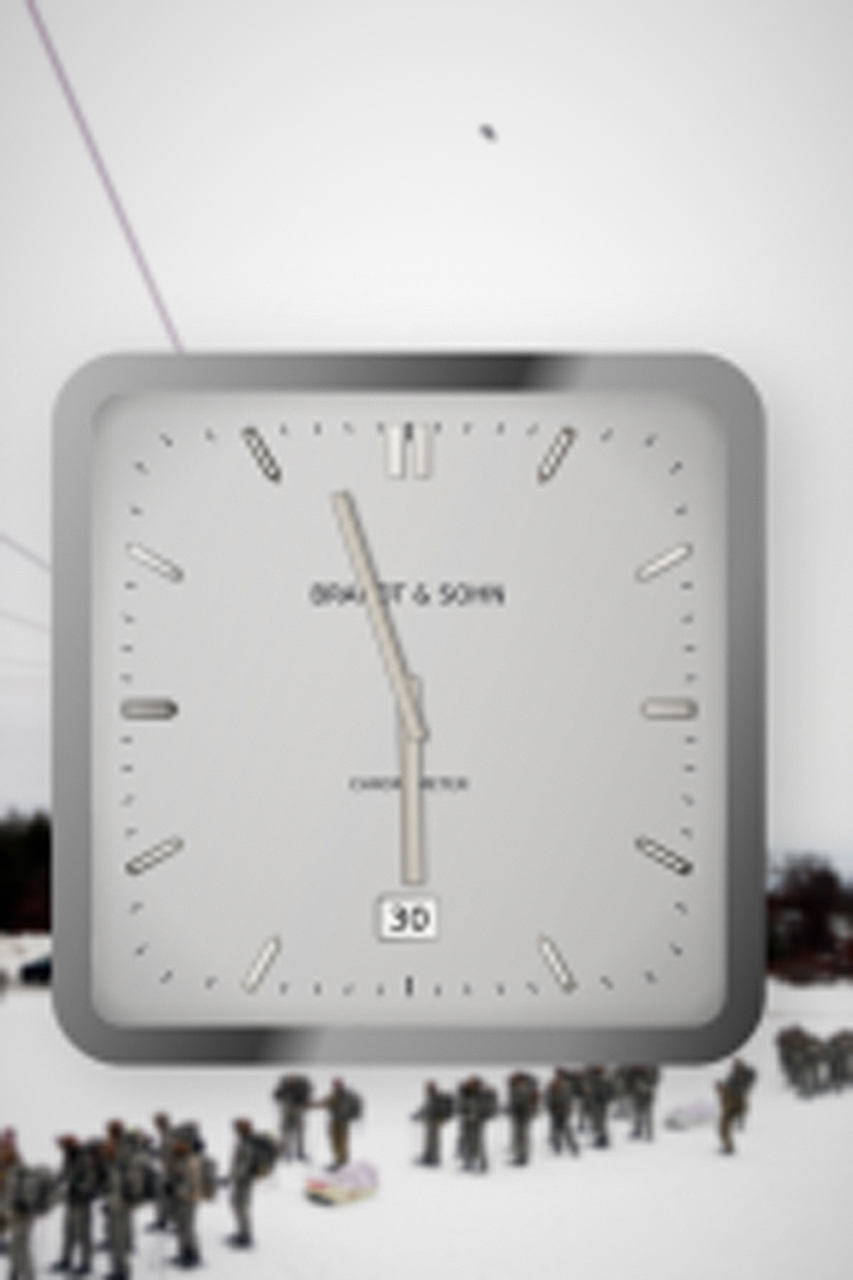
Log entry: 5,57
